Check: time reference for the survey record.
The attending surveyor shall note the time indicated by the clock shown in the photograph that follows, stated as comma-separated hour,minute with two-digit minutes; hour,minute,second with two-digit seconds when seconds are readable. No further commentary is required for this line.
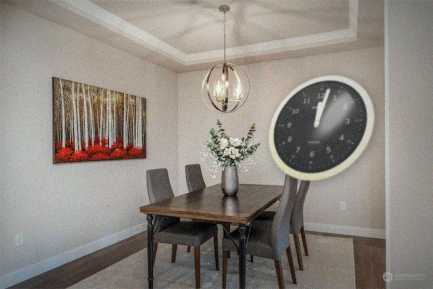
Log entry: 12,02
